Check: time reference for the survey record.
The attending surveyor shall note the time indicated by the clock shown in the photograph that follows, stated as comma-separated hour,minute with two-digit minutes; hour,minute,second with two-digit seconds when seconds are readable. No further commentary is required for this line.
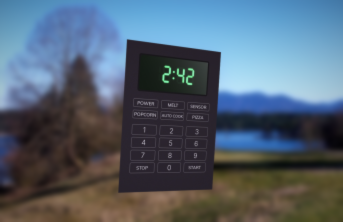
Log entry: 2,42
